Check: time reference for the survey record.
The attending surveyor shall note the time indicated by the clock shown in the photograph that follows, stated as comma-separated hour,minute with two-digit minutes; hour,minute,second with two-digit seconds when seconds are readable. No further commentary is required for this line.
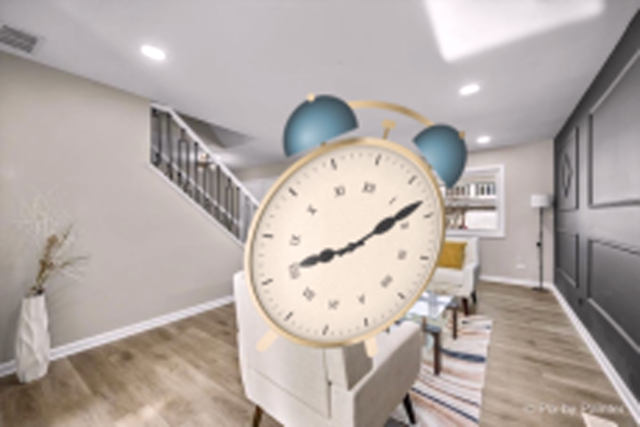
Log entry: 8,08
